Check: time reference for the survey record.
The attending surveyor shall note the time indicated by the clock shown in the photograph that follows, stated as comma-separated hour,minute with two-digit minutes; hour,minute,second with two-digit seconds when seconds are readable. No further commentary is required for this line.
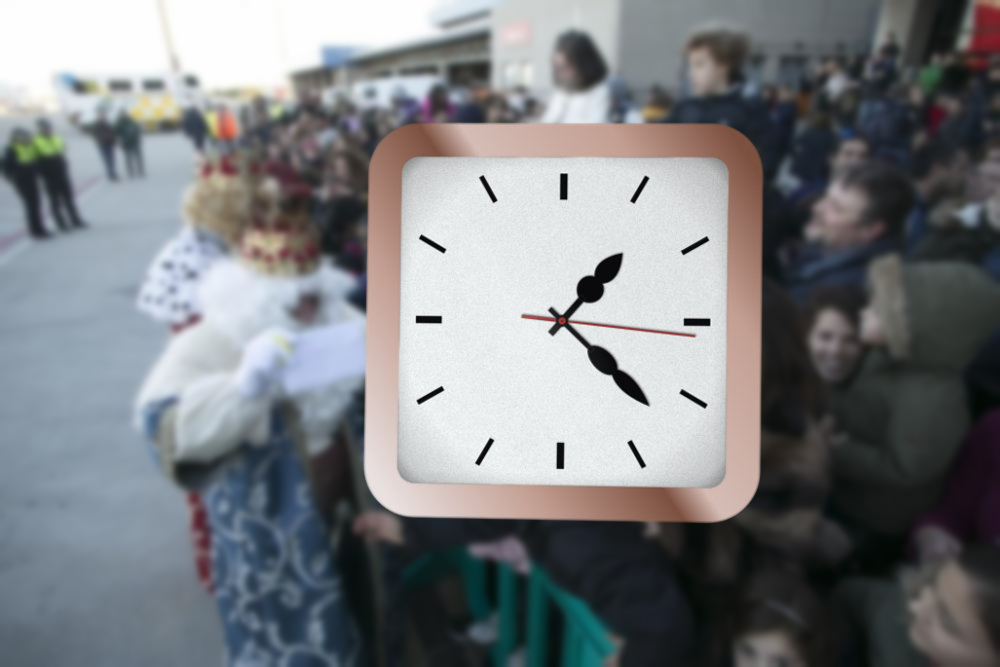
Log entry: 1,22,16
